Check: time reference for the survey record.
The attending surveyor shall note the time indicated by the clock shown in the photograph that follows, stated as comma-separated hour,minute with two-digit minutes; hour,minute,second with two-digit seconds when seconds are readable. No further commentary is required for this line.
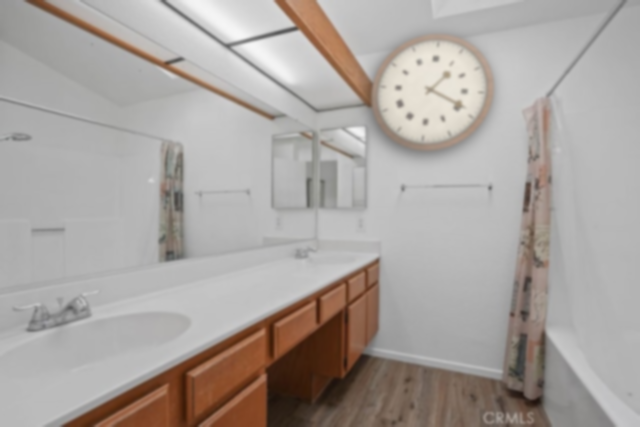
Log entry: 1,19
